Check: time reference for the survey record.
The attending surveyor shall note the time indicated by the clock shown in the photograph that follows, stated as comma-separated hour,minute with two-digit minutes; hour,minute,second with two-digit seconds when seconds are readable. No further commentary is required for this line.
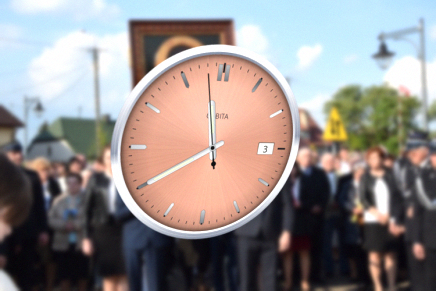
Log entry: 11,39,58
